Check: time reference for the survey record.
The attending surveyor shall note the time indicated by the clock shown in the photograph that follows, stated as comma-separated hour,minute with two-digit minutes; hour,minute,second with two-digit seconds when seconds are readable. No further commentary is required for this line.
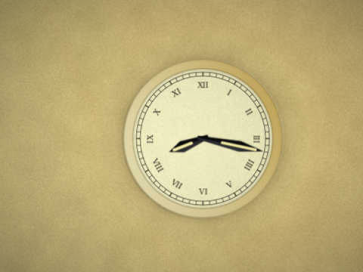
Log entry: 8,17
